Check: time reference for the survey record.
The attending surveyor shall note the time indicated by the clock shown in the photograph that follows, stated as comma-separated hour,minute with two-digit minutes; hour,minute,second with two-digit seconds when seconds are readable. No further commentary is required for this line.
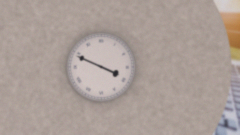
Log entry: 3,49
